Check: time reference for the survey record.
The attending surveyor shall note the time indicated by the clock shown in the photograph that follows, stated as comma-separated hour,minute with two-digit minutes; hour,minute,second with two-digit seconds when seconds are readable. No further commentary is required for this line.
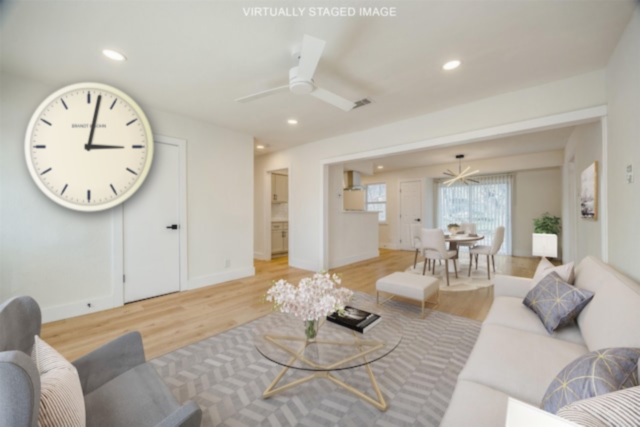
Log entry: 3,02
